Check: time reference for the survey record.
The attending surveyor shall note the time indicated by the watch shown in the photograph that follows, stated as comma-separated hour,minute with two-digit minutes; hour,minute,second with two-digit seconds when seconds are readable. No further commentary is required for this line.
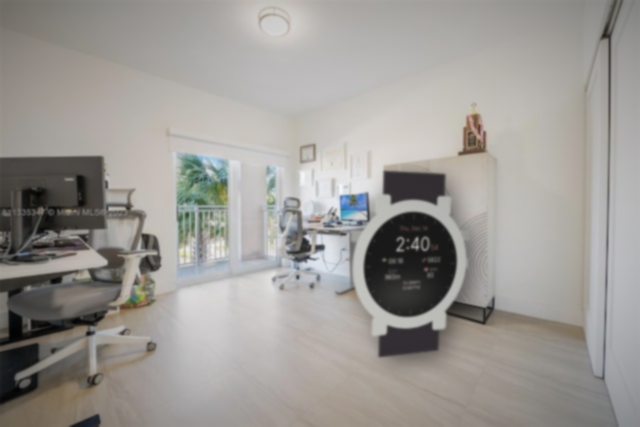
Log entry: 2,40
